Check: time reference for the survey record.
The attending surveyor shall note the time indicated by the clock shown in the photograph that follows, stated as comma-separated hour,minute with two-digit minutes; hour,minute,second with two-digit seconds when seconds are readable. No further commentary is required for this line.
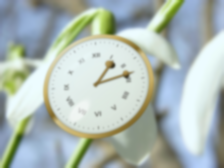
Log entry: 1,13
